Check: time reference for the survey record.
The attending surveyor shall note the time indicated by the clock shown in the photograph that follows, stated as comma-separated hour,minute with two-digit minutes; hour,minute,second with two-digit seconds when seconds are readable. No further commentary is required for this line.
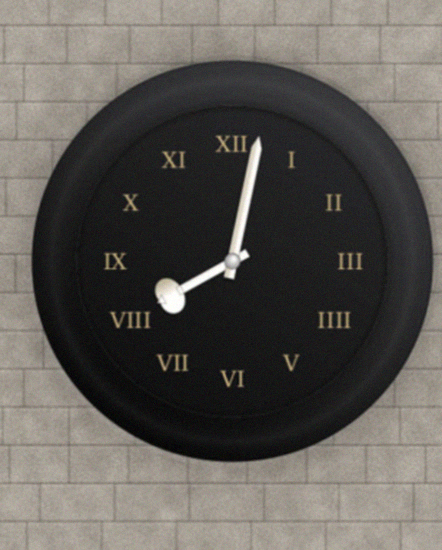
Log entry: 8,02
